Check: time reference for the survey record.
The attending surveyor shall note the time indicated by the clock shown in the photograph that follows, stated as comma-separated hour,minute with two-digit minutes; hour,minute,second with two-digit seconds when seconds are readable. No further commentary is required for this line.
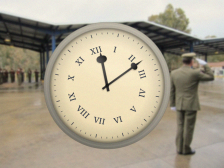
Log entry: 12,12
